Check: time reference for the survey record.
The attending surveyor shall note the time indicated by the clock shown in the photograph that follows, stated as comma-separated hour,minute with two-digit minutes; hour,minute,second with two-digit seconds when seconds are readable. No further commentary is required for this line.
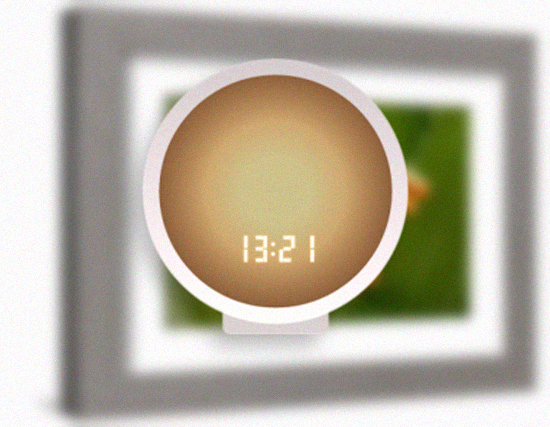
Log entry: 13,21
